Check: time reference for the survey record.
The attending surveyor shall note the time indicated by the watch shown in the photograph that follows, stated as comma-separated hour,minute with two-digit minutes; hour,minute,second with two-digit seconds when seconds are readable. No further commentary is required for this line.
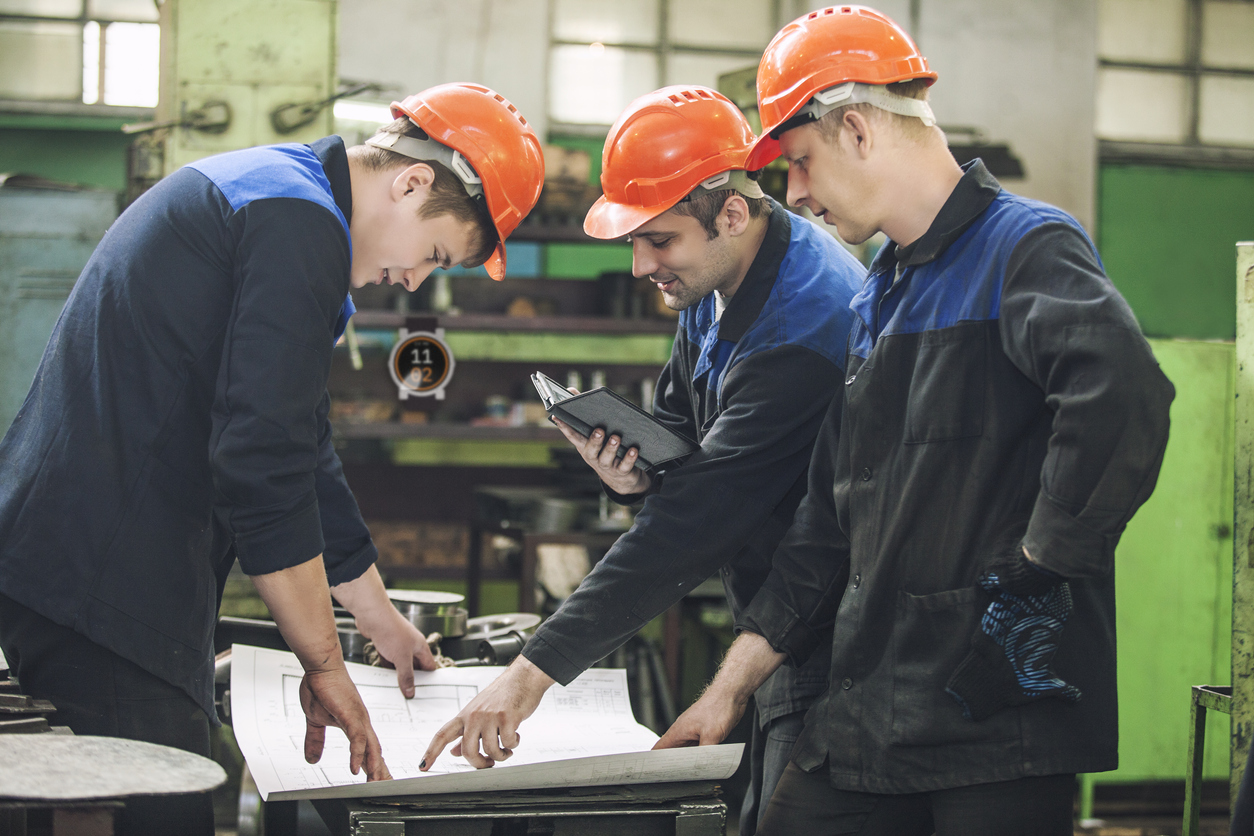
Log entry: 11,02
